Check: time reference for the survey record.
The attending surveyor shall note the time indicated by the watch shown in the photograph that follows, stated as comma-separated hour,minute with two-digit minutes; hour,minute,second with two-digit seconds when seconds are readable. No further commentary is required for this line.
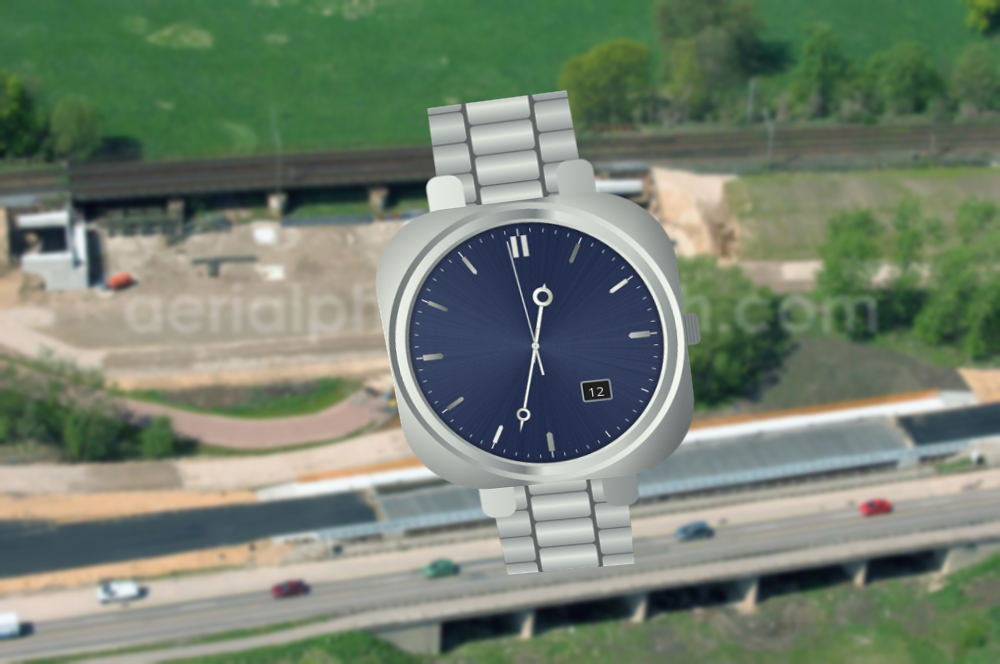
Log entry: 12,32,59
